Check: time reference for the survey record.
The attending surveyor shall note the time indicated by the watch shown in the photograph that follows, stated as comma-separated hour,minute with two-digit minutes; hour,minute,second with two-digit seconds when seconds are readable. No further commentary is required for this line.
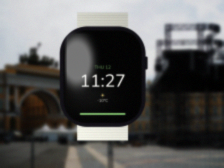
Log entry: 11,27
